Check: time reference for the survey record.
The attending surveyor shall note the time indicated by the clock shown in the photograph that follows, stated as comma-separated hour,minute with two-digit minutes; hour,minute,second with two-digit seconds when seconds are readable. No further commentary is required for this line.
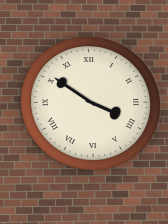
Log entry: 3,51
